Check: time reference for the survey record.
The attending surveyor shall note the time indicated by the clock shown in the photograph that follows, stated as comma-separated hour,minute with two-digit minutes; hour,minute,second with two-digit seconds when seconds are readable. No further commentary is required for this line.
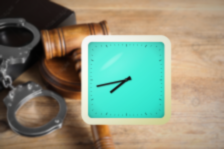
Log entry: 7,43
